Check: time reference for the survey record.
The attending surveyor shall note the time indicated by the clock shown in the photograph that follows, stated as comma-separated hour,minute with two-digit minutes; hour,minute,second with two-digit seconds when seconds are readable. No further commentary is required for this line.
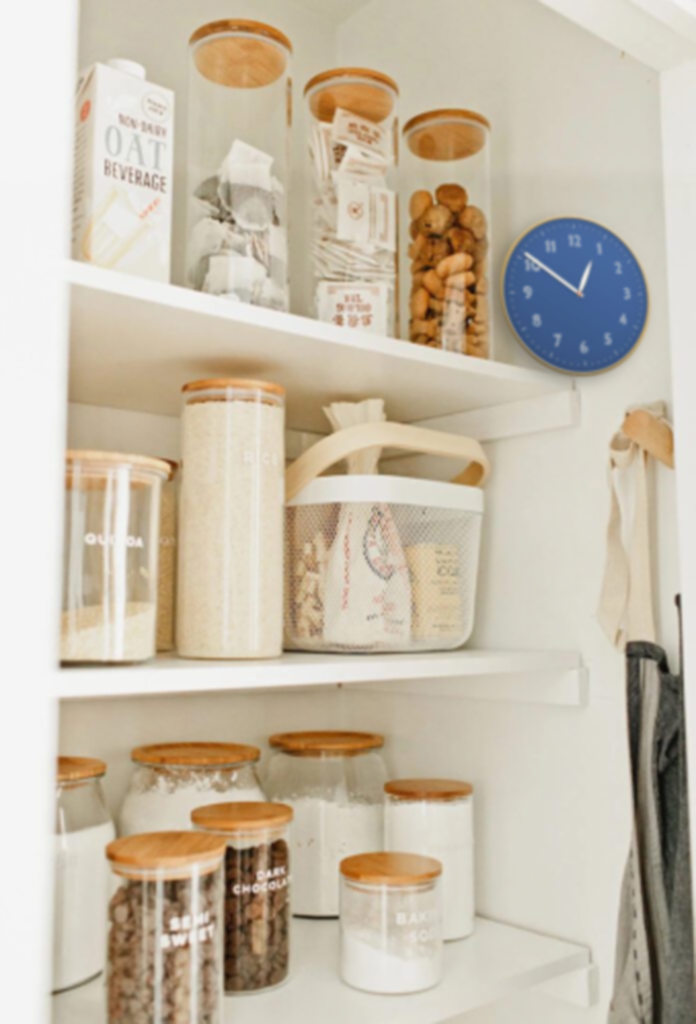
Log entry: 12,51
